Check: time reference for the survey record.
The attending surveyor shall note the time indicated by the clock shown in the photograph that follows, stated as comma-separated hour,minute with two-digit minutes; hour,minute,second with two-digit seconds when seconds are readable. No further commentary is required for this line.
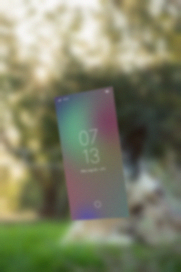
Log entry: 7,13
